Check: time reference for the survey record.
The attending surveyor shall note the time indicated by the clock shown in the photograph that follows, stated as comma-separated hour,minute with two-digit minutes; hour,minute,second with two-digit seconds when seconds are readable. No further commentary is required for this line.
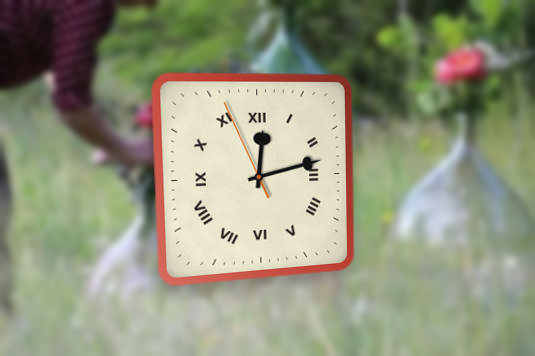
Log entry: 12,12,56
